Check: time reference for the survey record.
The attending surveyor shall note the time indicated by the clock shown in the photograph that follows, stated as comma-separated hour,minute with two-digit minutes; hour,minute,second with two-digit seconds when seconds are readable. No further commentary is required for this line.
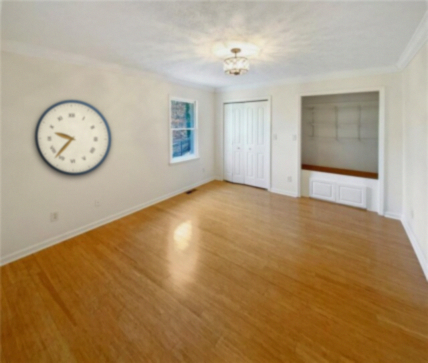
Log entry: 9,37
